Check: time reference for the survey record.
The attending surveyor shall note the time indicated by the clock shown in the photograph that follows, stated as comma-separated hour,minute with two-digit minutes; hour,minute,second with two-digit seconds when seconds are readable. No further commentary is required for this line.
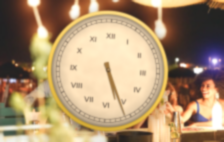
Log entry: 5,26
